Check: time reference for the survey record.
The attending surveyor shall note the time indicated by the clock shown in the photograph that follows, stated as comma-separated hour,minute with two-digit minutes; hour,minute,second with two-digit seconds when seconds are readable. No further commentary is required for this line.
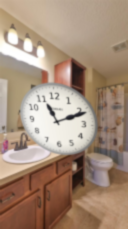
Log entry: 11,11
